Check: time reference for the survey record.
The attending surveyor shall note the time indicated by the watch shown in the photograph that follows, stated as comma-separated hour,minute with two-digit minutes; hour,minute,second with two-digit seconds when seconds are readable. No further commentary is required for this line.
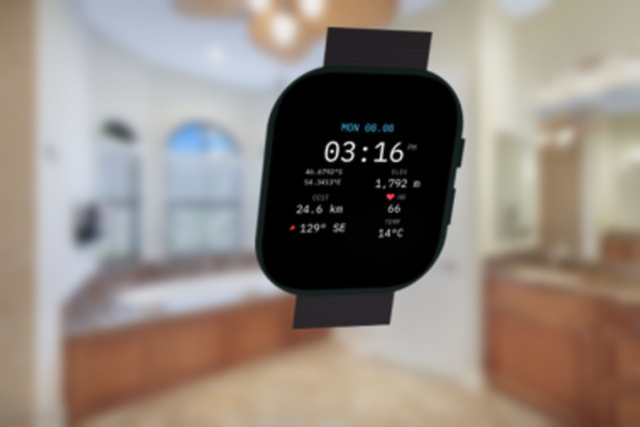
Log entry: 3,16
